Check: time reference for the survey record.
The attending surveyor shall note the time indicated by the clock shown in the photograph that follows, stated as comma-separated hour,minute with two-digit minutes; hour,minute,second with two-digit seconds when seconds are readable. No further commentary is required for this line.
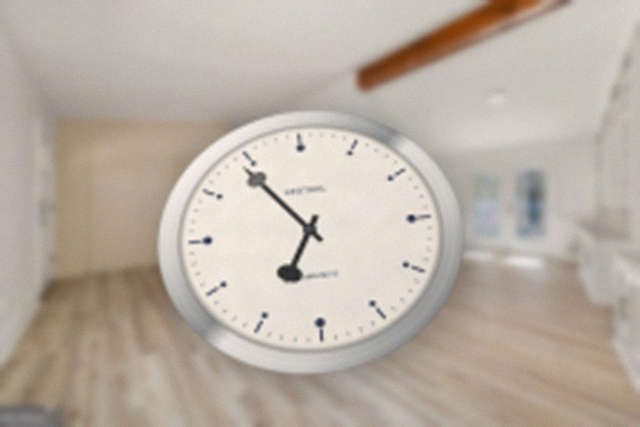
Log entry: 6,54
